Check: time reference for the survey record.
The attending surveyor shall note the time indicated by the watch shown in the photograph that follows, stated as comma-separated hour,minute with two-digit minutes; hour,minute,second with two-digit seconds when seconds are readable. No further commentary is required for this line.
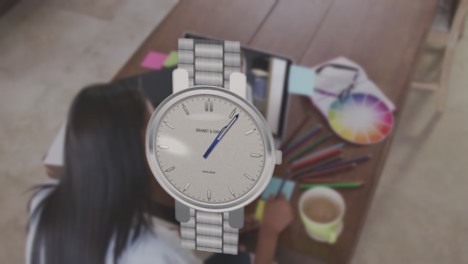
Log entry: 1,06
